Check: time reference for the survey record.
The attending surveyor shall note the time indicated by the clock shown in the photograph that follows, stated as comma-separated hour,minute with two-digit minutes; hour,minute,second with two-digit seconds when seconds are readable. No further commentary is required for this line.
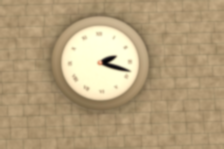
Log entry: 2,18
